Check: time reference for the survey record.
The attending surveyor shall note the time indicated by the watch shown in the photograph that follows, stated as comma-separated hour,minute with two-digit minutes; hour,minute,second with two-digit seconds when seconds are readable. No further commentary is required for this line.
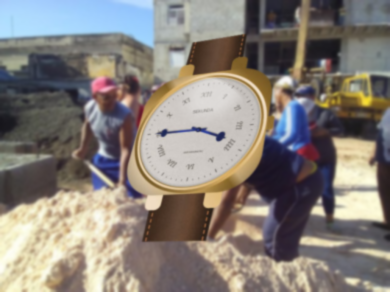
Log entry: 3,45
